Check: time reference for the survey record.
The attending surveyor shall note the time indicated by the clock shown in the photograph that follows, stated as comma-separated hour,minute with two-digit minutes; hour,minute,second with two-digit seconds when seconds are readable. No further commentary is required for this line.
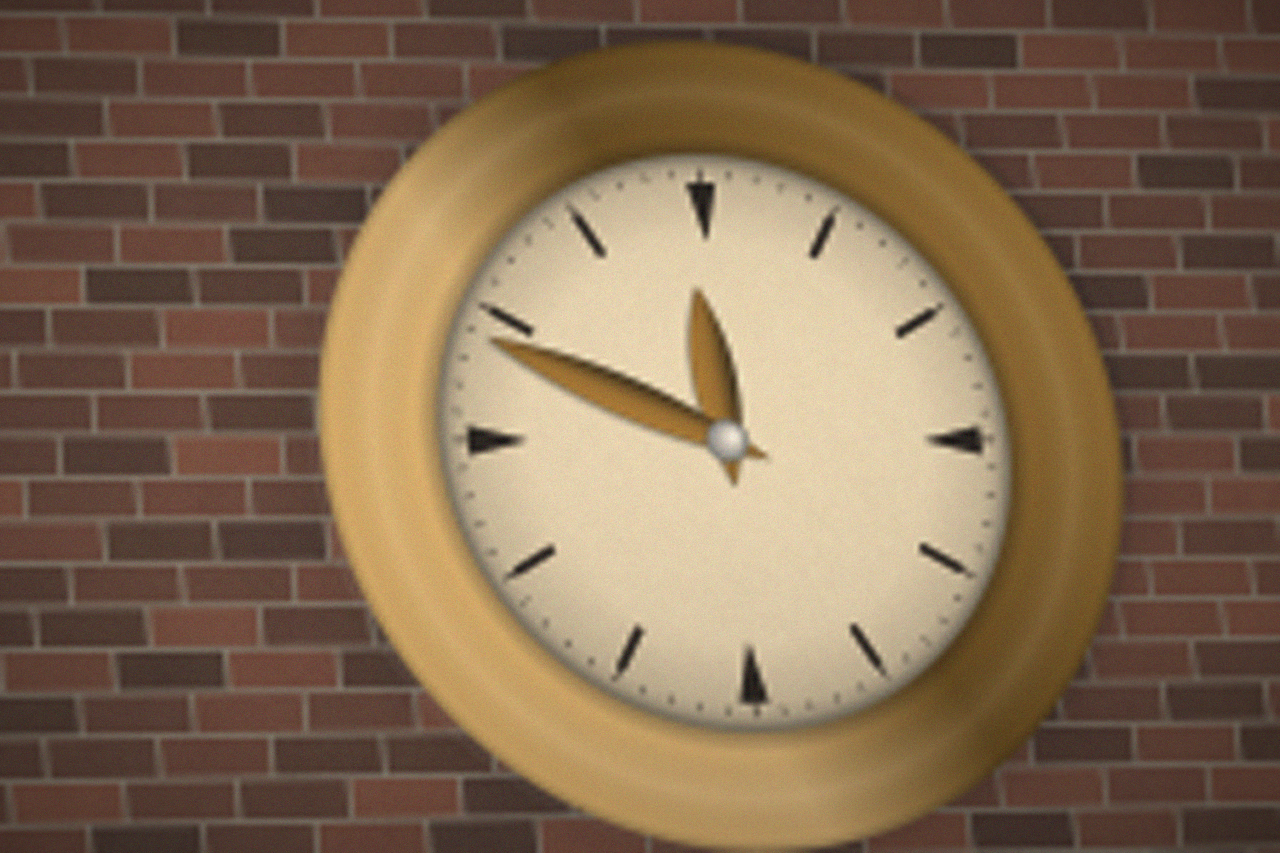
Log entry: 11,49
